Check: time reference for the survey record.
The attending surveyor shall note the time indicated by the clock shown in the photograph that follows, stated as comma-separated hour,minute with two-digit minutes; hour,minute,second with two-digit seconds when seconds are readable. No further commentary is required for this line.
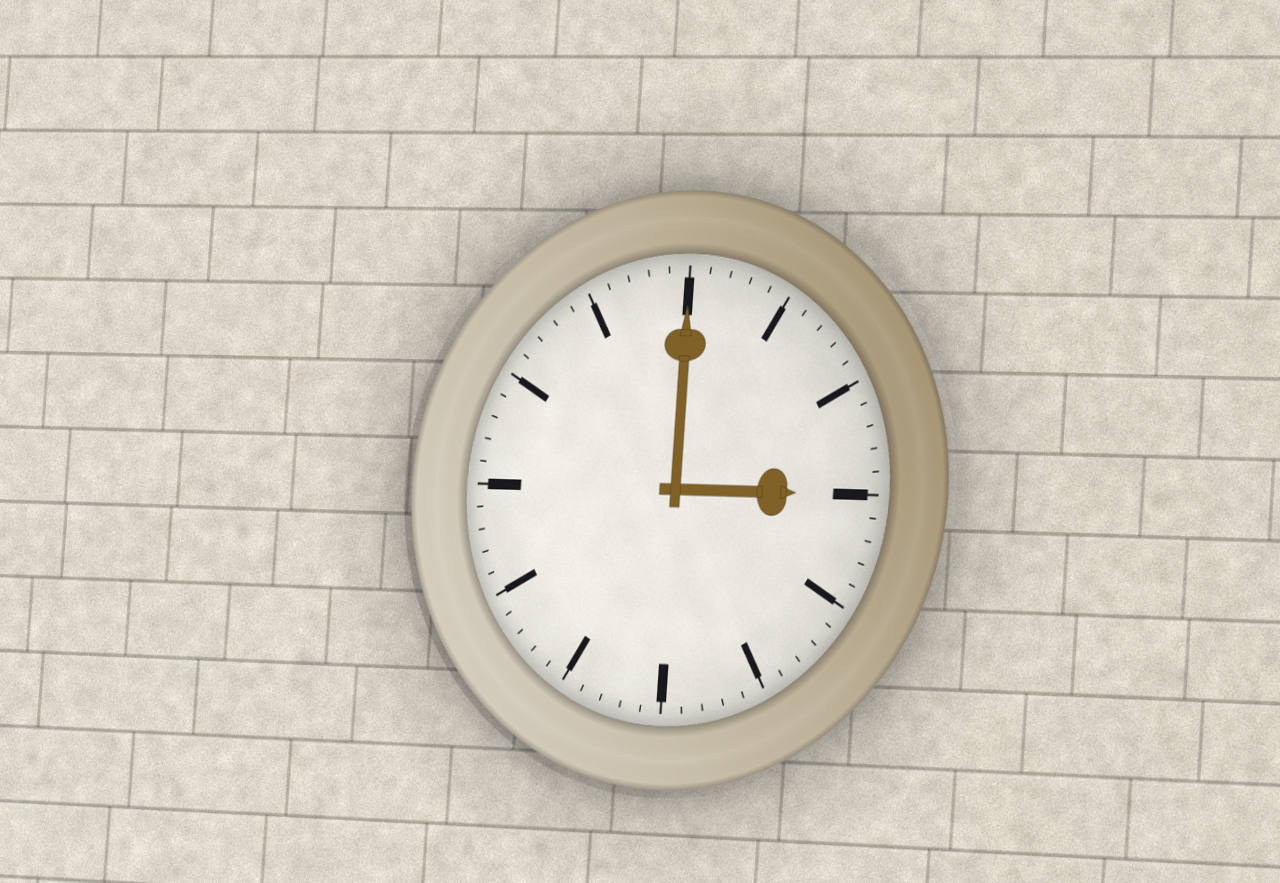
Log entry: 3,00
